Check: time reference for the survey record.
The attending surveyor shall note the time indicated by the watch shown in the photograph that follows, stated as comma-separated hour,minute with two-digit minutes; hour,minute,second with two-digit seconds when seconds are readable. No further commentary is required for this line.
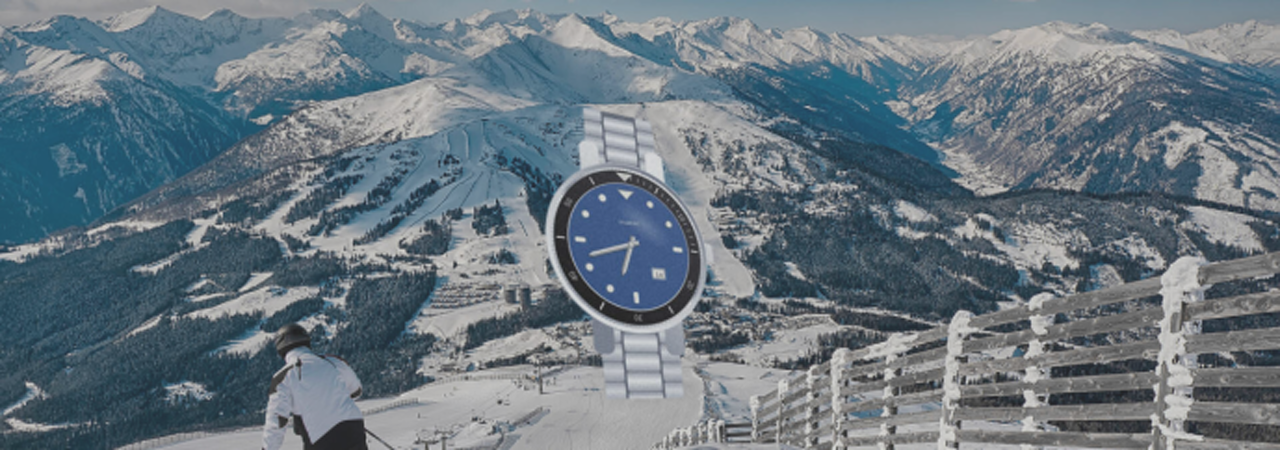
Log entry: 6,42
